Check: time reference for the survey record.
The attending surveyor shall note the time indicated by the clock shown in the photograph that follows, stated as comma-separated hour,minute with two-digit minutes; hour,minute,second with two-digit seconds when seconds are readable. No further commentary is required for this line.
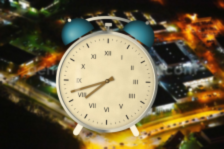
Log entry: 7,42
